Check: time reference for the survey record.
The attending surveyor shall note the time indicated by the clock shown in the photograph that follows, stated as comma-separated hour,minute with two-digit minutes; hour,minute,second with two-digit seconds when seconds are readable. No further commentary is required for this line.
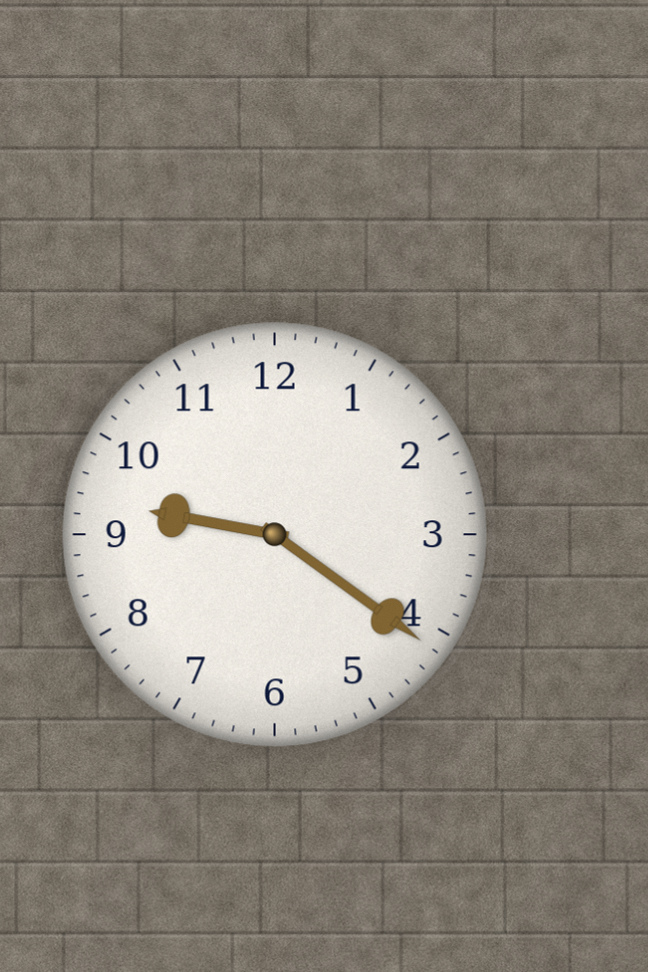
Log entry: 9,21
